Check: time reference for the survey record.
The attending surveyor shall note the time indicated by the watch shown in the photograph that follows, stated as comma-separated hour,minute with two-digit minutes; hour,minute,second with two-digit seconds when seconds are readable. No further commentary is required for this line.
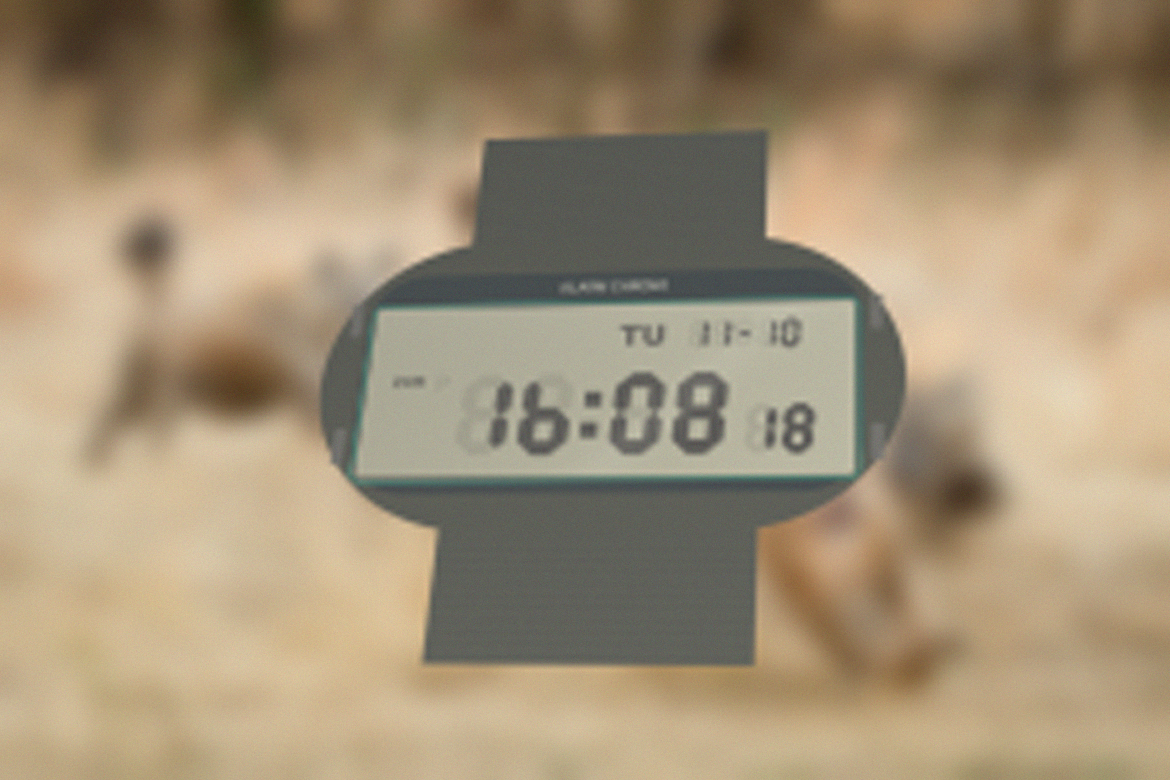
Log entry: 16,08,18
